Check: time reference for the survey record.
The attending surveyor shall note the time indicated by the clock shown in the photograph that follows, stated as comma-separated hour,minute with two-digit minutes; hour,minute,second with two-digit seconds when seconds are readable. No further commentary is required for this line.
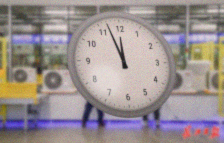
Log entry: 11,57
